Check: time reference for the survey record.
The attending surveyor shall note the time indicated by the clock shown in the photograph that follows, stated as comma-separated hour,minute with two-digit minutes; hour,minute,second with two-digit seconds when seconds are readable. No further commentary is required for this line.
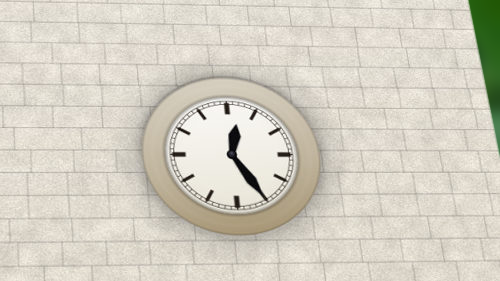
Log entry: 12,25
